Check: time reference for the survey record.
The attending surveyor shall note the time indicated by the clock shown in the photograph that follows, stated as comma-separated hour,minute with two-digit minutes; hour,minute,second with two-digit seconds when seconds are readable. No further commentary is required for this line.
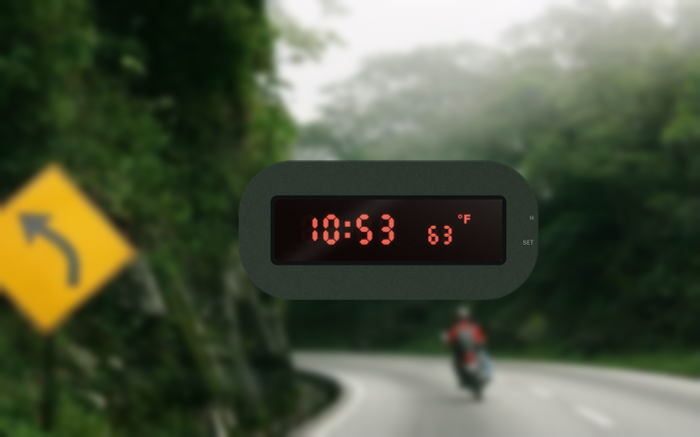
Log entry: 10,53
